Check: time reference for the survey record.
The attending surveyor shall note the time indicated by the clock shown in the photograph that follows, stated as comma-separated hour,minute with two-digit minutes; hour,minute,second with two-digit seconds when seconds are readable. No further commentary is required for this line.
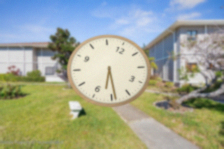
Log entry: 5,24
